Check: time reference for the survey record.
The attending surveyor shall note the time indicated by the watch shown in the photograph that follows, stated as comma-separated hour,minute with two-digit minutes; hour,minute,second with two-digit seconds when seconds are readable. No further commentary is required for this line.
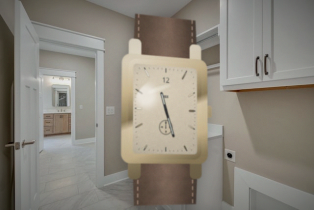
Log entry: 11,27
